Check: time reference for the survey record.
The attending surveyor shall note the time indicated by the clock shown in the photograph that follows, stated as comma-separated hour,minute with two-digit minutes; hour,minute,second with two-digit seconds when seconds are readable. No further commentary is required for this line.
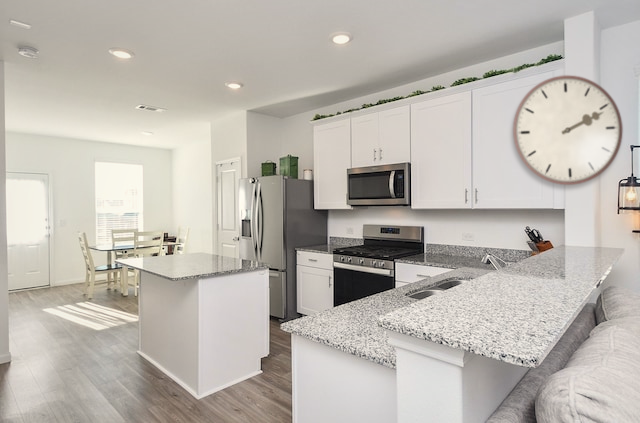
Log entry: 2,11
